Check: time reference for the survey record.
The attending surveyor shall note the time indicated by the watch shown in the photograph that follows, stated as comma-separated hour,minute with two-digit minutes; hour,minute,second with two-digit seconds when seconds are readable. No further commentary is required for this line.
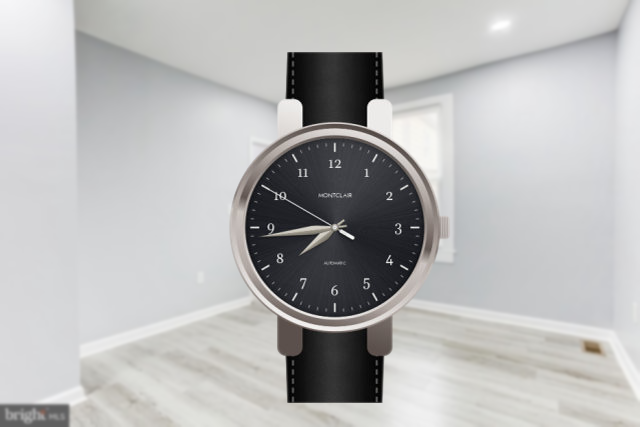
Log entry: 7,43,50
